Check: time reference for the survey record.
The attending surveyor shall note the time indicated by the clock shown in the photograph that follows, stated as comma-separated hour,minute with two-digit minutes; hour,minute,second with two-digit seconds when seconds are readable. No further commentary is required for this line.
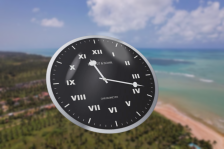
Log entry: 11,18
